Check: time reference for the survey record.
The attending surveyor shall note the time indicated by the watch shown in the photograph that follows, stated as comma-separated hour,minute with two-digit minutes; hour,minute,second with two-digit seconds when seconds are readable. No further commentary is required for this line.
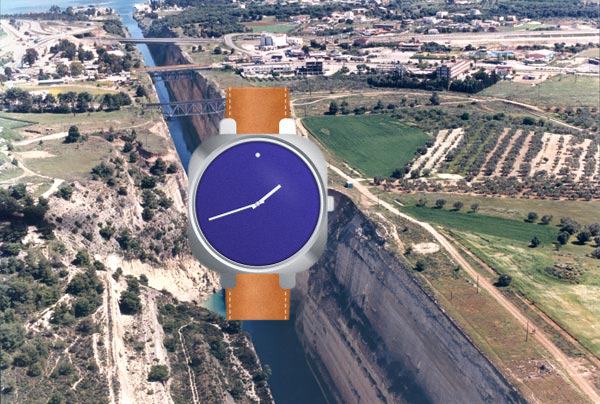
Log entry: 1,42
